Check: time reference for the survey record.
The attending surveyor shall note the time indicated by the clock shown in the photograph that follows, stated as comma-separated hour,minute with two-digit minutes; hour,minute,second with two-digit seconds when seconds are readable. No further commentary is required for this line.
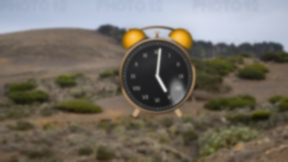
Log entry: 5,01
